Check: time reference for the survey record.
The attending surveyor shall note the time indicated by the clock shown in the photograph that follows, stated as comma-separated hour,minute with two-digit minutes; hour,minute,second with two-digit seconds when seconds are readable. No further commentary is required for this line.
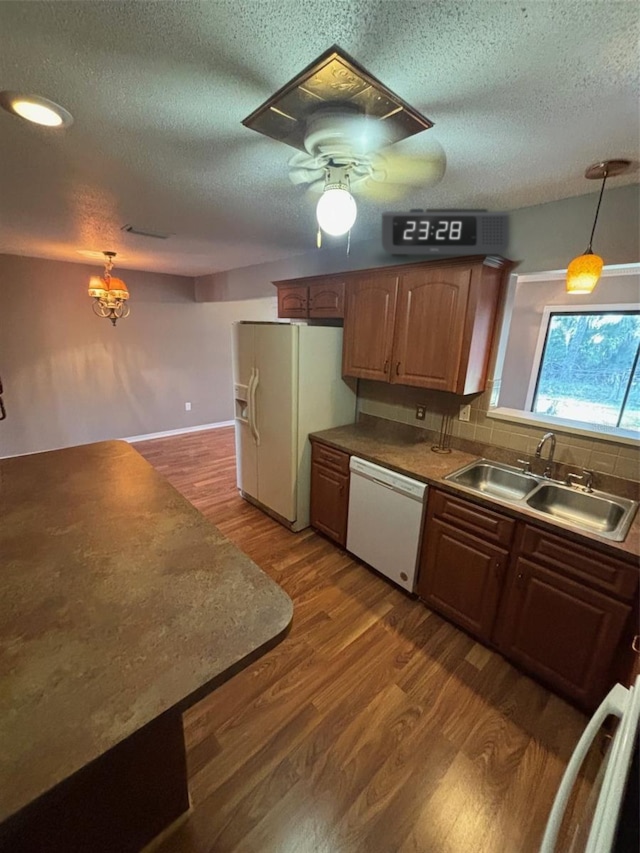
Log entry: 23,28
